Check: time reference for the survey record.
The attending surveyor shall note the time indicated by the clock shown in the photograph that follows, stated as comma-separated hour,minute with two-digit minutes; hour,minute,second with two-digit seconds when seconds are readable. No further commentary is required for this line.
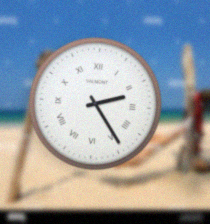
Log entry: 2,24
